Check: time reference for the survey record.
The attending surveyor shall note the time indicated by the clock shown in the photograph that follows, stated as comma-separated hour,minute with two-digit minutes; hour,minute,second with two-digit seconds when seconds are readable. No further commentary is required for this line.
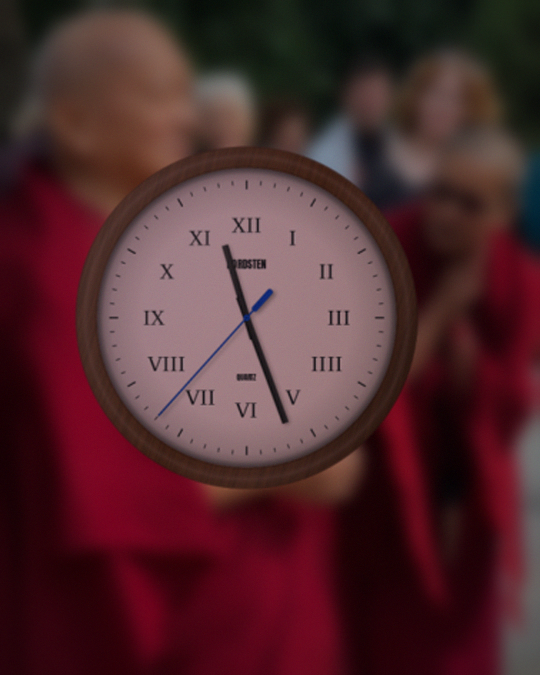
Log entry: 11,26,37
